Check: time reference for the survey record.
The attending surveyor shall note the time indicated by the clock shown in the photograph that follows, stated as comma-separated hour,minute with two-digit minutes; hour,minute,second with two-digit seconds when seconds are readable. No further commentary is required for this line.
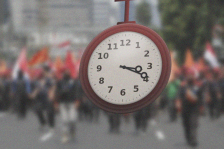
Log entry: 3,19
